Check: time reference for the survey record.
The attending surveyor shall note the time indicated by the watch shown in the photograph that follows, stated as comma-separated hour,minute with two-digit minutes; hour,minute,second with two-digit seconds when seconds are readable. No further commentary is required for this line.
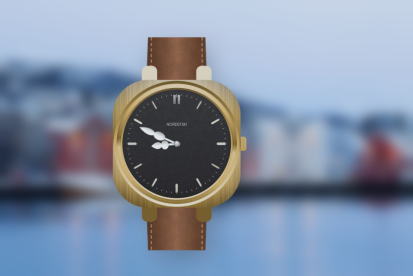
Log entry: 8,49
